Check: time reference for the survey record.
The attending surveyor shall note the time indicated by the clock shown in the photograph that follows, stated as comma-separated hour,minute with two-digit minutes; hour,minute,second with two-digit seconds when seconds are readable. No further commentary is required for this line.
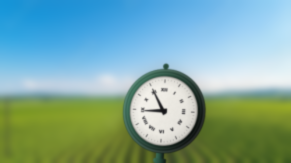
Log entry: 8,55
